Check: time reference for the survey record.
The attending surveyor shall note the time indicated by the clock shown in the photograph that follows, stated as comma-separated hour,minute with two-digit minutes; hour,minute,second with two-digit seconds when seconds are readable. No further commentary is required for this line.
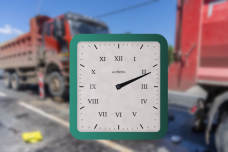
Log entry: 2,11
